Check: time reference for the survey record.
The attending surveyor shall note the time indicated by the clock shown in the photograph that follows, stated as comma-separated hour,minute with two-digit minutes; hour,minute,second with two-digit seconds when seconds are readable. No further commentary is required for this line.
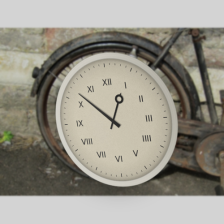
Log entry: 12,52
